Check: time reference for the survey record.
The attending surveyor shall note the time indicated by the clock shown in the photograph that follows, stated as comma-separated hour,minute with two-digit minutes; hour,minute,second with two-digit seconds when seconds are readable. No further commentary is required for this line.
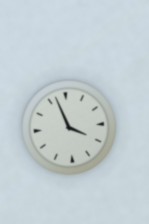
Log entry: 3,57
